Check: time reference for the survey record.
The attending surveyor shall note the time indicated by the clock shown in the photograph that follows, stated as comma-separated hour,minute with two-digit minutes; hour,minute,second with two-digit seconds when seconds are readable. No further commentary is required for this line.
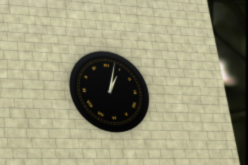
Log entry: 1,03
